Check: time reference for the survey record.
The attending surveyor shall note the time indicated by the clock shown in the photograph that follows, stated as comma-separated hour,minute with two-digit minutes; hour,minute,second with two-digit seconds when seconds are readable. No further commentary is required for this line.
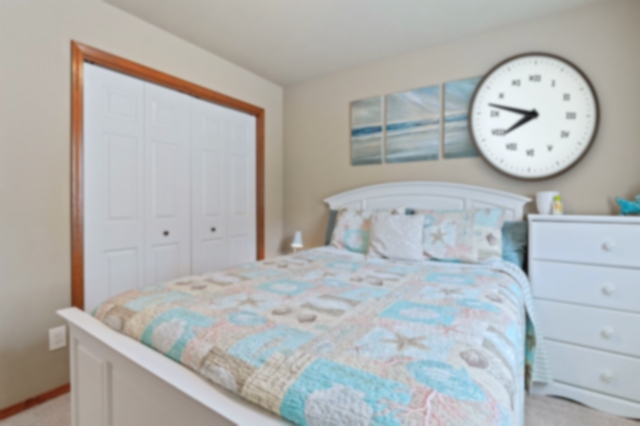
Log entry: 7,47
